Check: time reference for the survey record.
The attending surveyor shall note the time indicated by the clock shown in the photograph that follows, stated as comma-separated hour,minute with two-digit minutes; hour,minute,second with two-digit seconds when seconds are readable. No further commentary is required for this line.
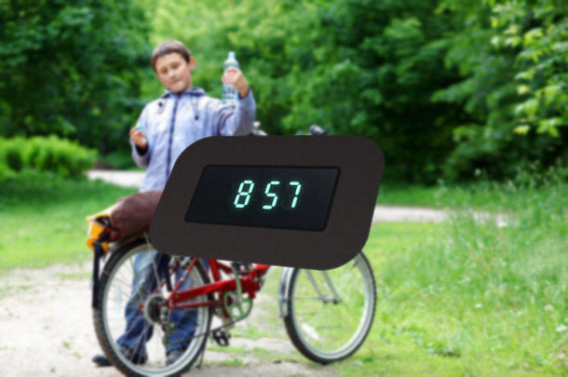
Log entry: 8,57
